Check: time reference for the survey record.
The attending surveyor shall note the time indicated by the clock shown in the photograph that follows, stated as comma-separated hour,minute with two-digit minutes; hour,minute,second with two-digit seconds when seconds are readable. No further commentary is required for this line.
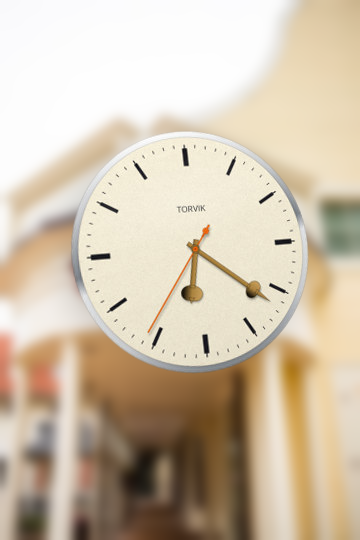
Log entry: 6,21,36
